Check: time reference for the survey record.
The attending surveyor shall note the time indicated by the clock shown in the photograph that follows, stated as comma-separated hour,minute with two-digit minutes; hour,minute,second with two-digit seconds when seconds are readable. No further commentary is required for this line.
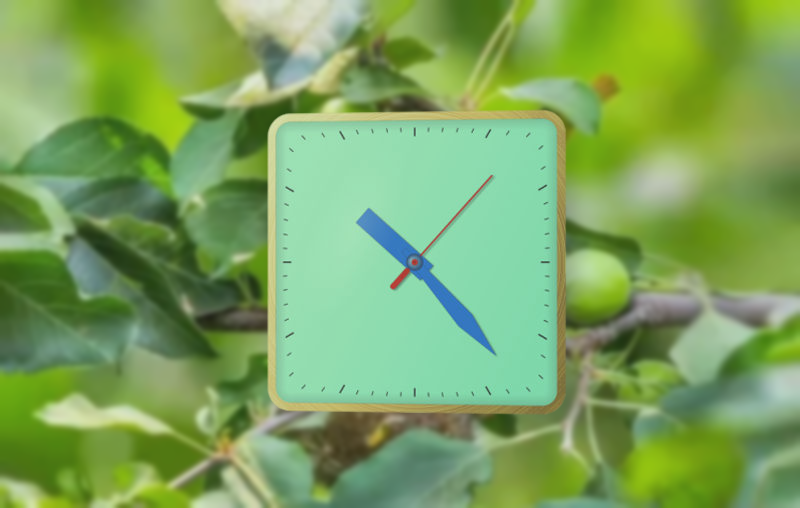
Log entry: 10,23,07
